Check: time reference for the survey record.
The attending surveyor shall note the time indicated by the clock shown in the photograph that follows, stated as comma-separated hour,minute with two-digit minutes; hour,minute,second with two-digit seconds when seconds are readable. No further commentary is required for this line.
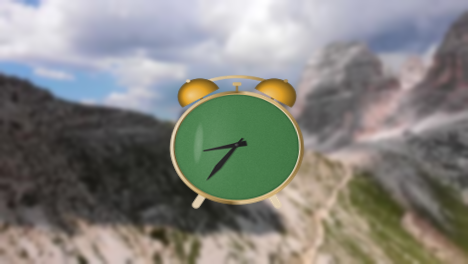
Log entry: 8,36
